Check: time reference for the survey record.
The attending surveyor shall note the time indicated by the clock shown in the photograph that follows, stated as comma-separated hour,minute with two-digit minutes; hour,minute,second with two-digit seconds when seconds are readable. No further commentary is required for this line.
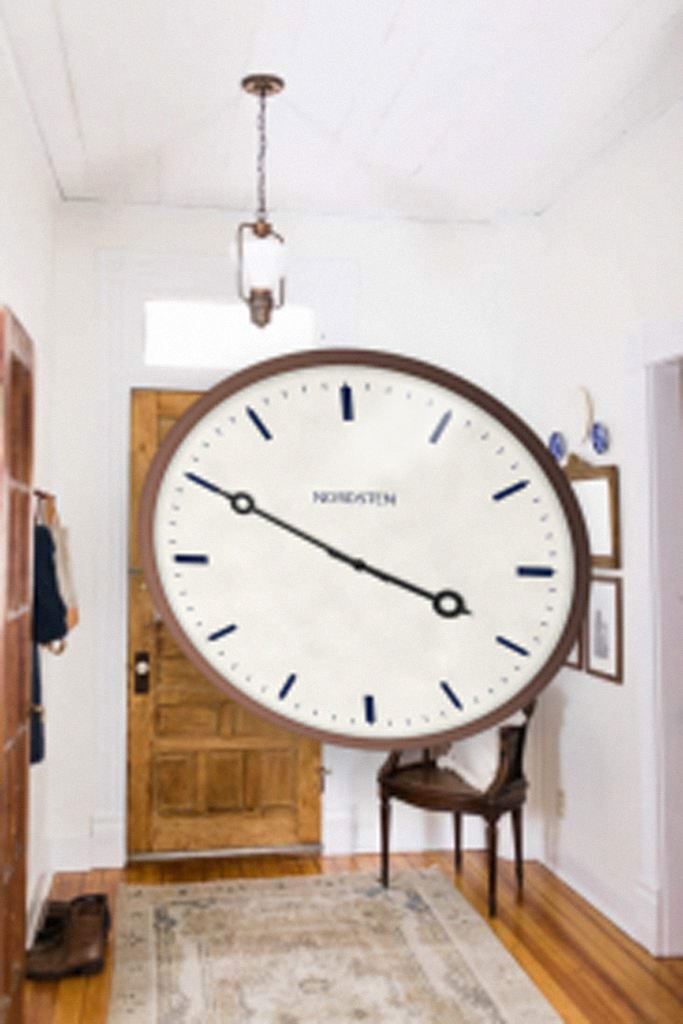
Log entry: 3,50
